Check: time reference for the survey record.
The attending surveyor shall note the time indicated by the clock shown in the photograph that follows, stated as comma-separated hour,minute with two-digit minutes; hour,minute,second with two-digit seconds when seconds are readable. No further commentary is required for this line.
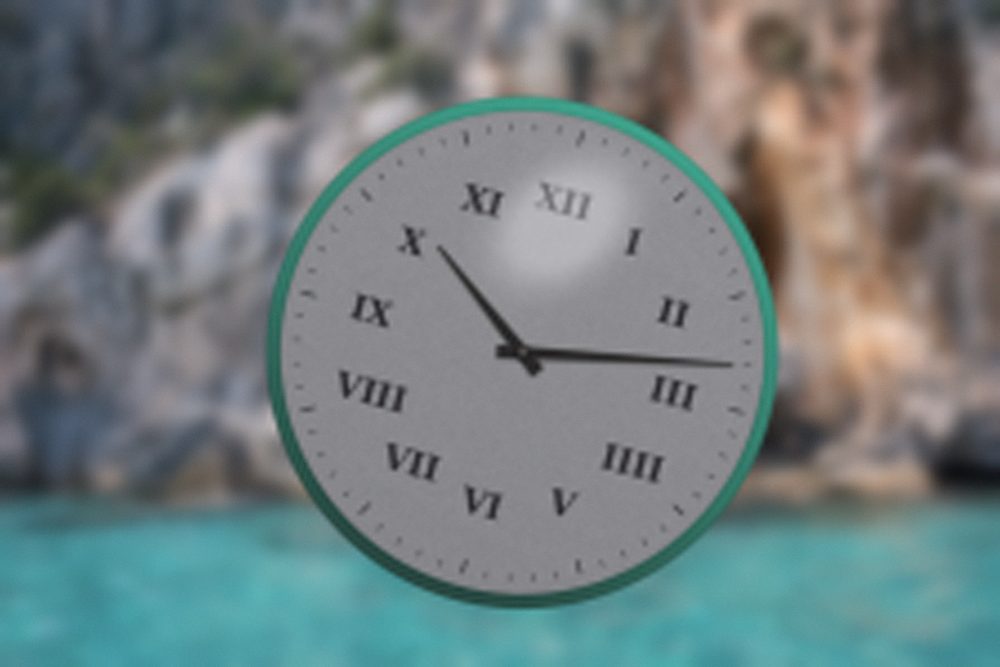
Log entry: 10,13
